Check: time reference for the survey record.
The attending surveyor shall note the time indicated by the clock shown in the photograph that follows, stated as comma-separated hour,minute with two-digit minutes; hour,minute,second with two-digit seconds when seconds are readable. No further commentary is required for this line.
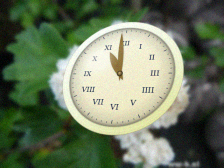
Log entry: 10,59
